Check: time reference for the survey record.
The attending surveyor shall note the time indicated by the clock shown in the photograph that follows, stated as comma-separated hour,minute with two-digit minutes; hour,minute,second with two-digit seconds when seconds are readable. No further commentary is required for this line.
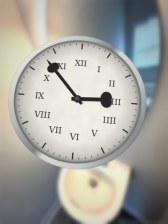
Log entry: 2,53
